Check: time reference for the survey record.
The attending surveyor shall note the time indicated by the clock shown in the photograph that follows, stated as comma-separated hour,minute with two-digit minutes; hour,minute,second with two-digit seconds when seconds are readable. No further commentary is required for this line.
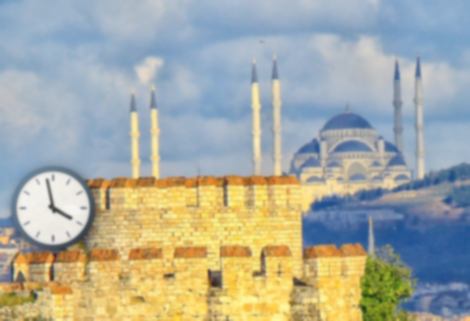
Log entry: 3,58
